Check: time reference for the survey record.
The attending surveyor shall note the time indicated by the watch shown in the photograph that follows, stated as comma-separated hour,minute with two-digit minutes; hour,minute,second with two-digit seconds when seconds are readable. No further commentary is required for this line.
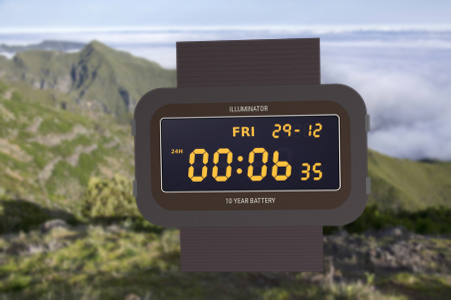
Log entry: 0,06,35
